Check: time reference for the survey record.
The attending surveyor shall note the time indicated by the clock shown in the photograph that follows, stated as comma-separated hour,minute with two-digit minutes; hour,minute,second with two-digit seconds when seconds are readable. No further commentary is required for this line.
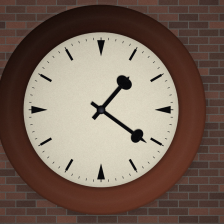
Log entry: 1,21
